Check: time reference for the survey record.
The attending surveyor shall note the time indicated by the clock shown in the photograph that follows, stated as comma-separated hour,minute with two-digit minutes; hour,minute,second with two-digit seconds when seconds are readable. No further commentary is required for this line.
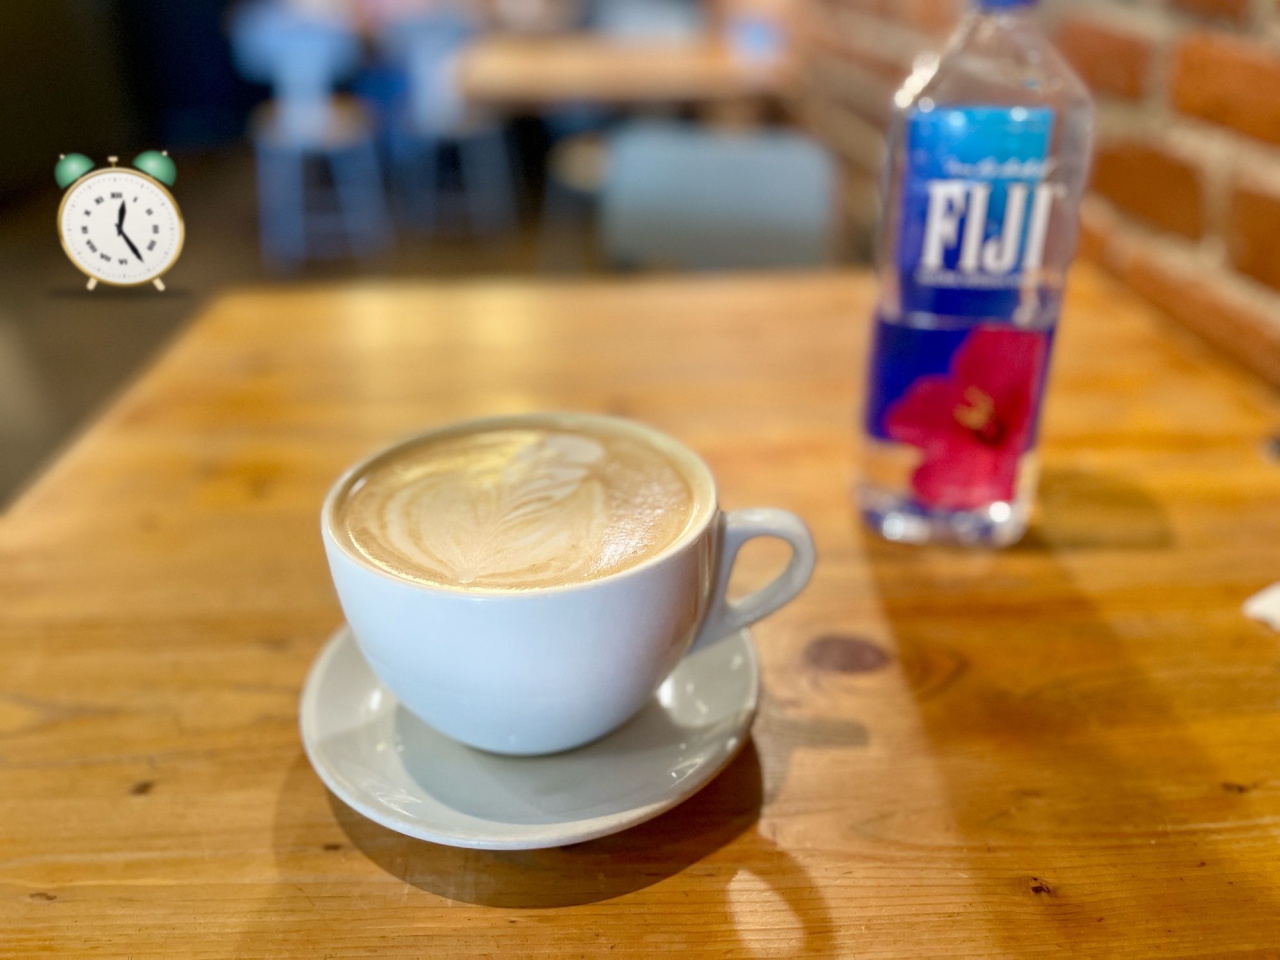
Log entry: 12,25
